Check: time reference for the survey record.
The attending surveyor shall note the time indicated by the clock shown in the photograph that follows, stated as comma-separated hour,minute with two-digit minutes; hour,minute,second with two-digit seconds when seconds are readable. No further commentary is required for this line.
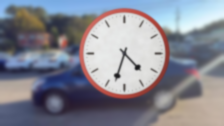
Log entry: 4,33
